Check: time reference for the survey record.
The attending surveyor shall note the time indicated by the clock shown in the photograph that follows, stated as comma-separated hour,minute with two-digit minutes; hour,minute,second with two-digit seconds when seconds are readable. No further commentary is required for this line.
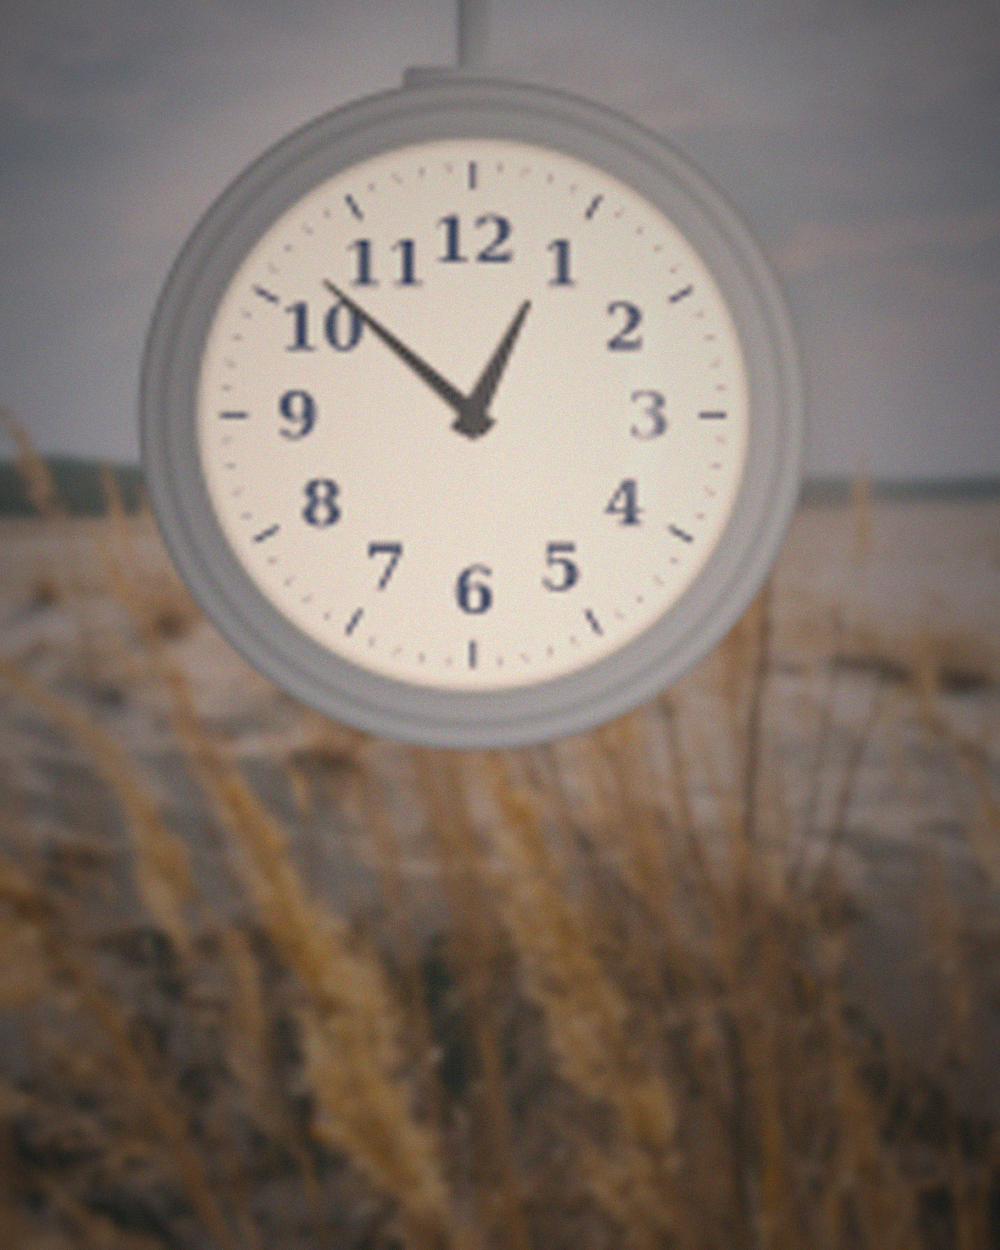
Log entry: 12,52
